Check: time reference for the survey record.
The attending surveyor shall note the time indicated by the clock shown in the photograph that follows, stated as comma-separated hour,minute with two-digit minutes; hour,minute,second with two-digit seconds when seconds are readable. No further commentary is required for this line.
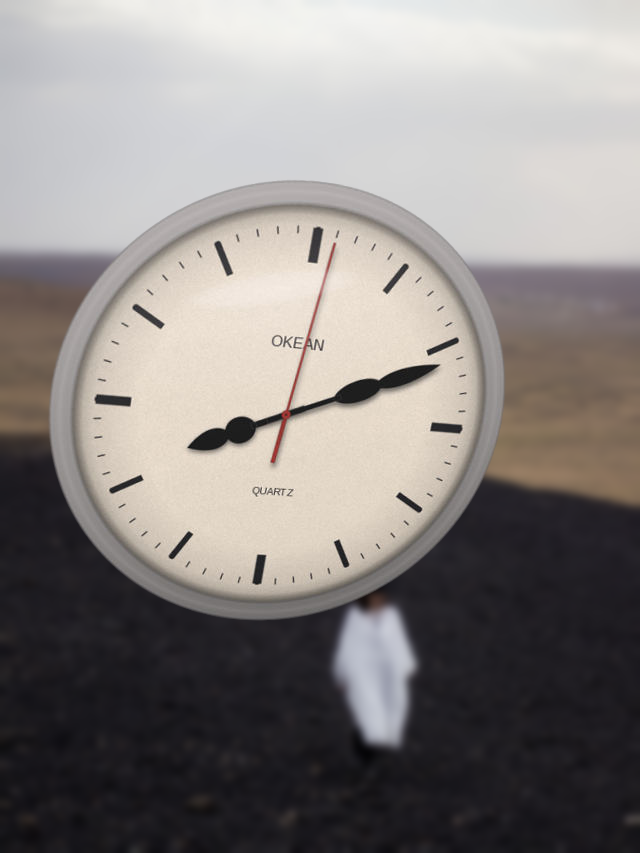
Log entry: 8,11,01
